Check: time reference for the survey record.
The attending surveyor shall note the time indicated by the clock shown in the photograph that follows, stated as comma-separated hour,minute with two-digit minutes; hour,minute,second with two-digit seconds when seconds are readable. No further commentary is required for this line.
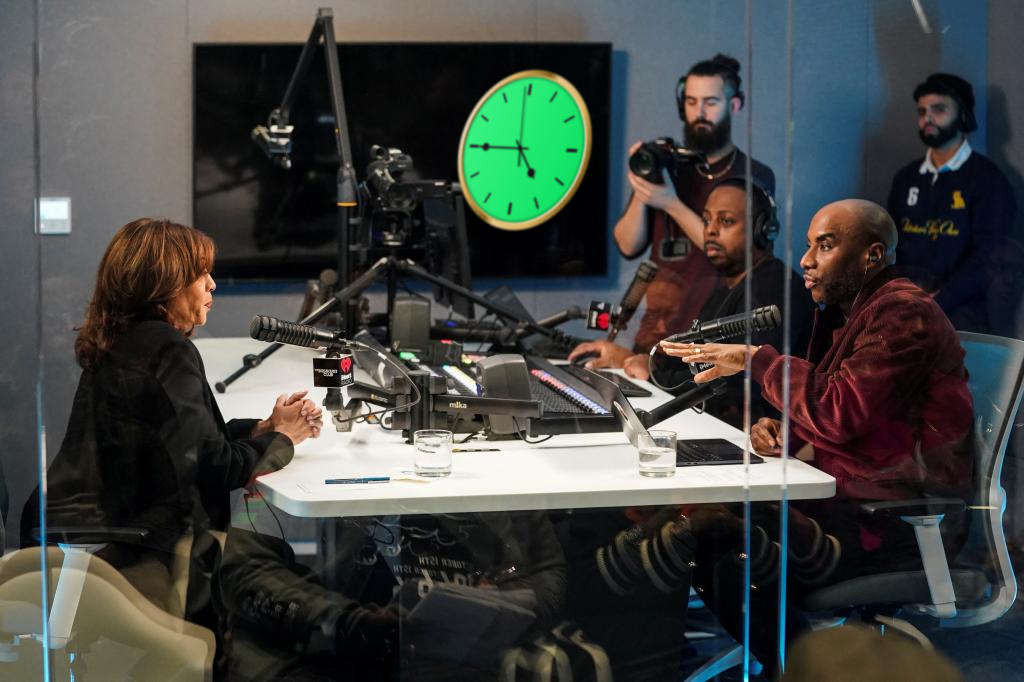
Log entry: 4,44,59
